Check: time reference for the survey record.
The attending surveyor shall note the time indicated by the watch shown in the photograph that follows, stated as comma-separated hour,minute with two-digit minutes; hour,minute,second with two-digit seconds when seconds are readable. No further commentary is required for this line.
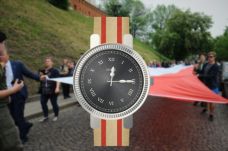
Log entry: 12,15
